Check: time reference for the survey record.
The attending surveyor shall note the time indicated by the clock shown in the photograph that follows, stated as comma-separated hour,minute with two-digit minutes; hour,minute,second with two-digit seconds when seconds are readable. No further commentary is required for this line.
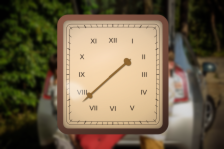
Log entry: 1,38
